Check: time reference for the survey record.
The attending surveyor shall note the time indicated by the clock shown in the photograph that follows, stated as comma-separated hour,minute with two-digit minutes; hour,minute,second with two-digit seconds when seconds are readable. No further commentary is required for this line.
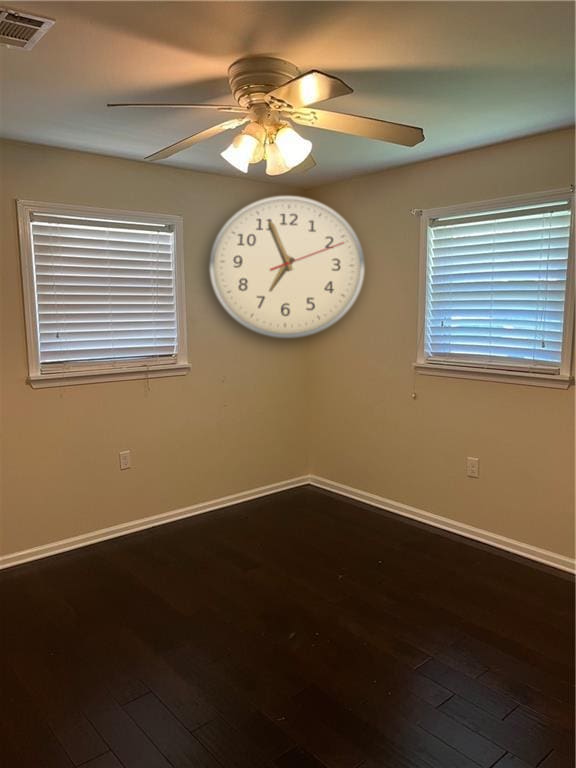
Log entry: 6,56,11
